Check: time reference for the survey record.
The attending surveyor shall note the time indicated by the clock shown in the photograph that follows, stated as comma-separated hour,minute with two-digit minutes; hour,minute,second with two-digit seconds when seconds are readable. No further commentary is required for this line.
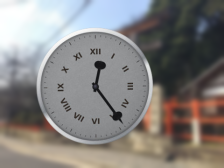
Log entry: 12,24
